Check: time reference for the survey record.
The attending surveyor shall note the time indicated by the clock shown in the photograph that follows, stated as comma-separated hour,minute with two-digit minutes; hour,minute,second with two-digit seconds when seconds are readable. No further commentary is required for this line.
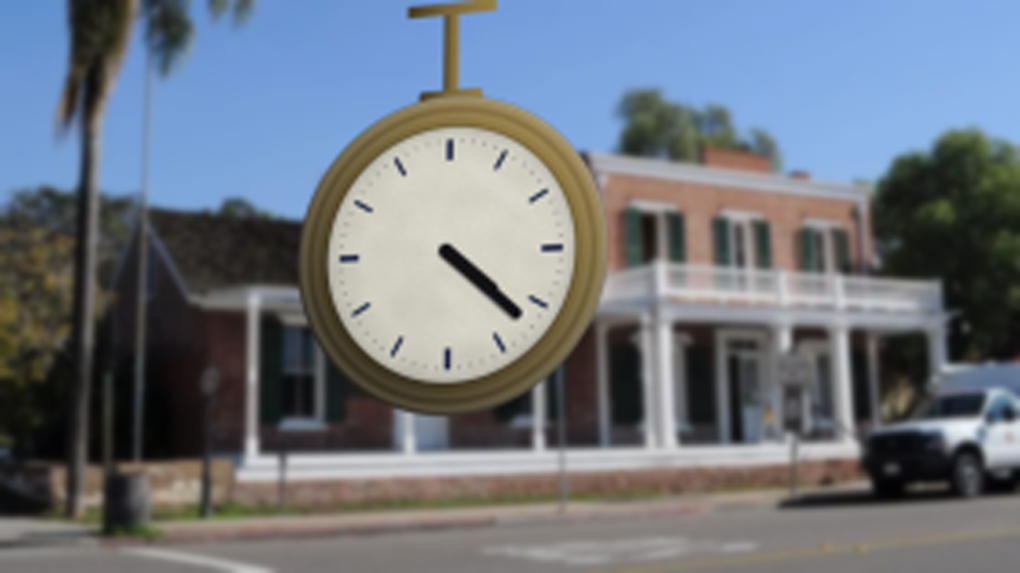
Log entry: 4,22
